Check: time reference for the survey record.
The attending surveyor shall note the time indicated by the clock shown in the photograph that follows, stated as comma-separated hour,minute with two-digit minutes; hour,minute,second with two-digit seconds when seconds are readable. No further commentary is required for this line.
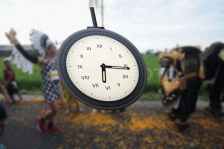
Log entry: 6,16
